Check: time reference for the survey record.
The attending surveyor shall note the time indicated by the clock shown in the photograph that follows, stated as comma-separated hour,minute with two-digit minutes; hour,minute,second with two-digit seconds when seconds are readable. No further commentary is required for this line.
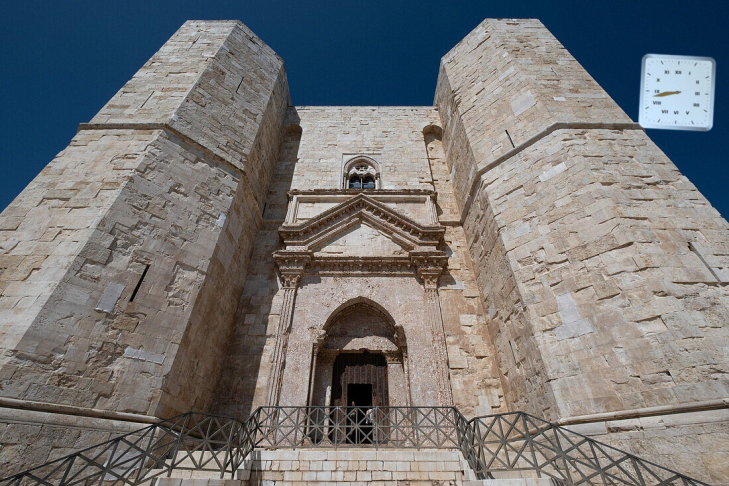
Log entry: 8,43
